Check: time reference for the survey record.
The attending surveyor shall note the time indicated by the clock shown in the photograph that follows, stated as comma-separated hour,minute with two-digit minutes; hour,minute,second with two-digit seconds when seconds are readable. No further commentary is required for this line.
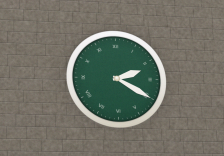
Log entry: 2,20
